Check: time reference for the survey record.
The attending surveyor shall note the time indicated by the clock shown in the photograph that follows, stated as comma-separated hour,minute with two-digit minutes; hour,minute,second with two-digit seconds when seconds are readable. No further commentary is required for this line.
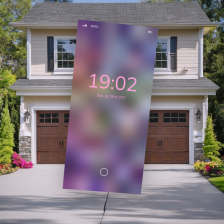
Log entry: 19,02
